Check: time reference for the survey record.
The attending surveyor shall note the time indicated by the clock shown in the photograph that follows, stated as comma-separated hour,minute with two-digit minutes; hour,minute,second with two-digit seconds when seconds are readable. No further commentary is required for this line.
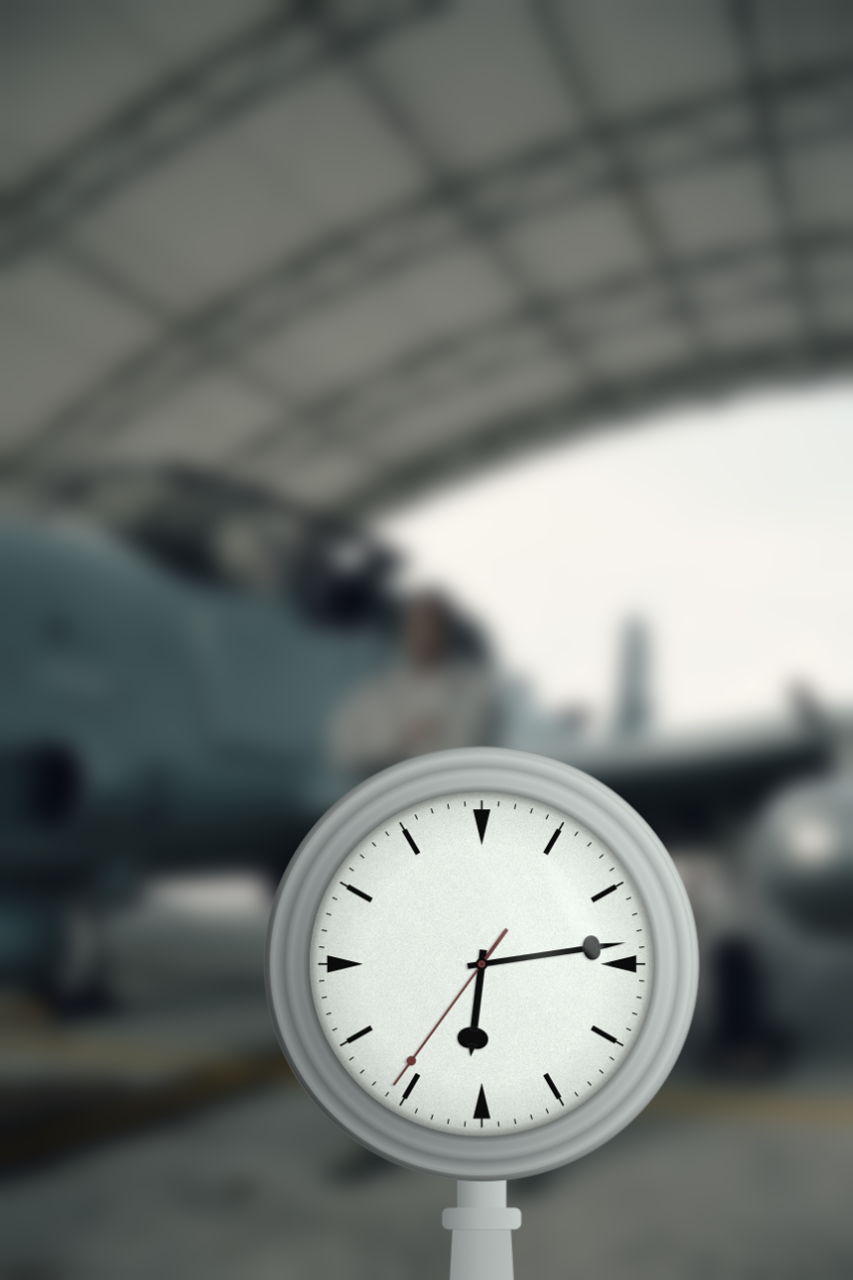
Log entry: 6,13,36
